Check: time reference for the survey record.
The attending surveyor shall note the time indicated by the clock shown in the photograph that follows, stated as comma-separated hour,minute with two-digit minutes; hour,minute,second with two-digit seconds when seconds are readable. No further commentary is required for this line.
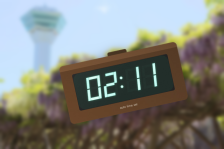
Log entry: 2,11
